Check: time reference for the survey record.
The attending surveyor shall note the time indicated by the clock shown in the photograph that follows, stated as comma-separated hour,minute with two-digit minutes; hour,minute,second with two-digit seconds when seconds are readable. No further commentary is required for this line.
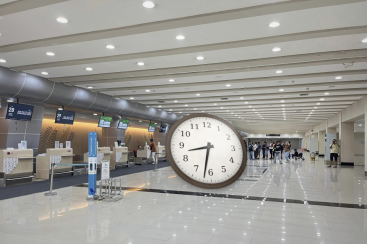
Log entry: 8,32
